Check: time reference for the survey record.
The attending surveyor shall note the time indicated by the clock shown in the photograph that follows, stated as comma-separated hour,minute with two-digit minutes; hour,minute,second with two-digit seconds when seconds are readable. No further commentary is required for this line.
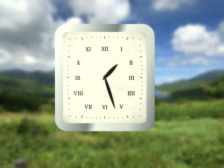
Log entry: 1,27
